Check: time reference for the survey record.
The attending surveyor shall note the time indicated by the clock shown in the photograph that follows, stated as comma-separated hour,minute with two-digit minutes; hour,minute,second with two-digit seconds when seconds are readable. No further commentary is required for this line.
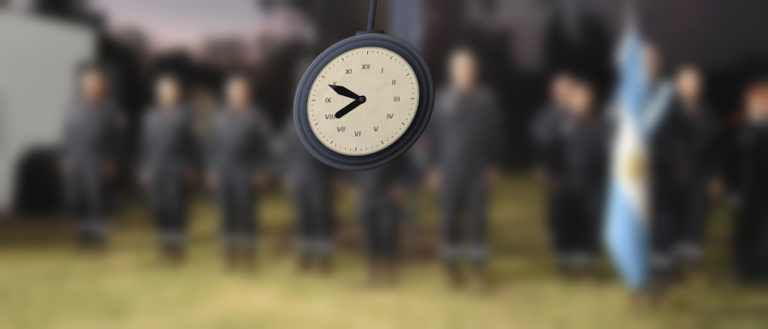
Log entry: 7,49
